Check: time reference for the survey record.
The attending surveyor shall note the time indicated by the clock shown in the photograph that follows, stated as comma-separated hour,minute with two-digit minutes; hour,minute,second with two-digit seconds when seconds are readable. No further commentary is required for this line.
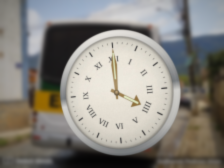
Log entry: 4,00
